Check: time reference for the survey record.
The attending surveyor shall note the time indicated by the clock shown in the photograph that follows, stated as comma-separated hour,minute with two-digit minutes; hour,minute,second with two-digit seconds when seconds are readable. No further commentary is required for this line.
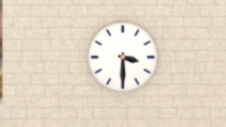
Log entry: 3,30
